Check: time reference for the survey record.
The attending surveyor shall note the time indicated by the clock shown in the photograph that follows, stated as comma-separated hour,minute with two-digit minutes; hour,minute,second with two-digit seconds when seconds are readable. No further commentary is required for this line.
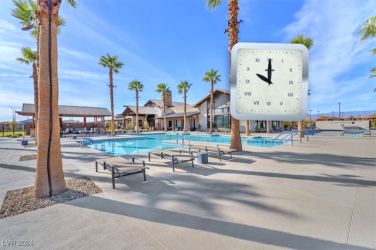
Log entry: 10,00
